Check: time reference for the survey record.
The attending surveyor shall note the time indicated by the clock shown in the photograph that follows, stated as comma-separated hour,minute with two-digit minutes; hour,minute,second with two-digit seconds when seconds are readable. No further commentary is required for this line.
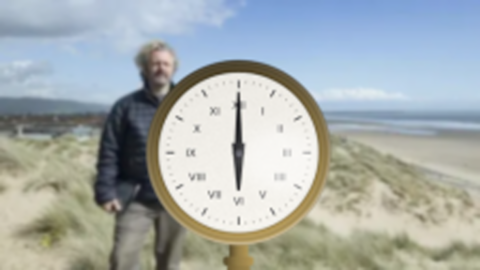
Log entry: 6,00
